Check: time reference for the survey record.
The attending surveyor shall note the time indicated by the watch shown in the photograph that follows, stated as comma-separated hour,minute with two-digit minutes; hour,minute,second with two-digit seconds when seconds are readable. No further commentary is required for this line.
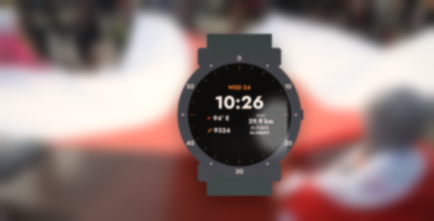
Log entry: 10,26
